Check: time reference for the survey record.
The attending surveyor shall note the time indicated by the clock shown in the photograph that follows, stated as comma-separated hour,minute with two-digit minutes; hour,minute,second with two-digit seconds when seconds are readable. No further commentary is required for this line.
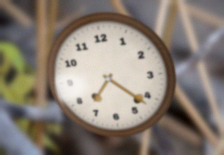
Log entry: 7,22
